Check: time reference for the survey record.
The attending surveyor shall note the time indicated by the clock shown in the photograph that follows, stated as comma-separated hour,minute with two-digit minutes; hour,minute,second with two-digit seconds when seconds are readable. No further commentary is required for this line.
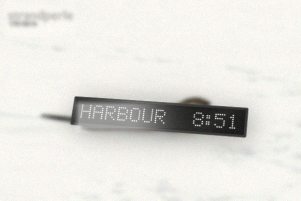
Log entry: 8,51
